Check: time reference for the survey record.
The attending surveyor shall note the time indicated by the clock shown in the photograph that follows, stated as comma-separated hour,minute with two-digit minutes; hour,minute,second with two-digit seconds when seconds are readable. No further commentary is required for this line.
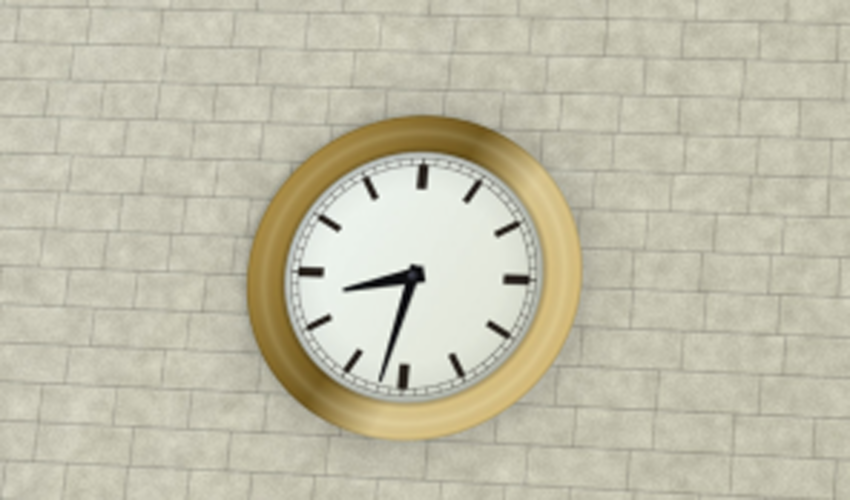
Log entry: 8,32
